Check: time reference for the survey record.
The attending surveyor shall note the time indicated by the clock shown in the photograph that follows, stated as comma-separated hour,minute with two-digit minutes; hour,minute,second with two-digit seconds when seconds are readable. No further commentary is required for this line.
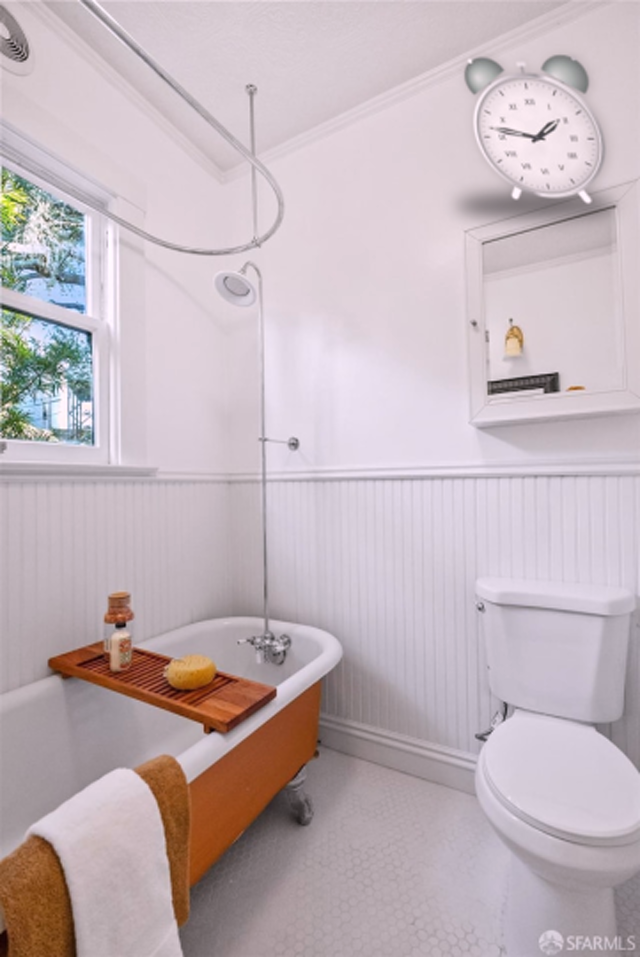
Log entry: 1,47
